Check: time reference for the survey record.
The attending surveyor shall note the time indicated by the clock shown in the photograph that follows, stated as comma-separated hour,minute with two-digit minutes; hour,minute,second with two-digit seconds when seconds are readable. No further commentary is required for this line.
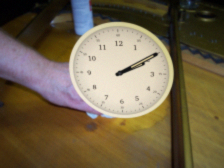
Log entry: 2,10
